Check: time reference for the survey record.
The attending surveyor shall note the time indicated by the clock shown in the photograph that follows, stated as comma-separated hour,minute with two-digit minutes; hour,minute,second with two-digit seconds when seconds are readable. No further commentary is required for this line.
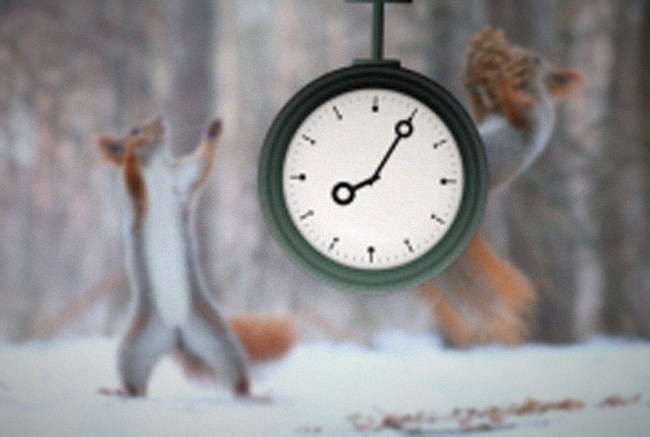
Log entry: 8,05
